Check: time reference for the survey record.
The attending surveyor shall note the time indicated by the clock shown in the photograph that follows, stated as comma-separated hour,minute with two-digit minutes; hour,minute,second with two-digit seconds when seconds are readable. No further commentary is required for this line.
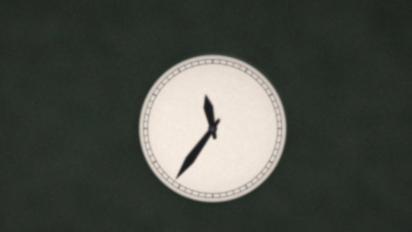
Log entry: 11,36
